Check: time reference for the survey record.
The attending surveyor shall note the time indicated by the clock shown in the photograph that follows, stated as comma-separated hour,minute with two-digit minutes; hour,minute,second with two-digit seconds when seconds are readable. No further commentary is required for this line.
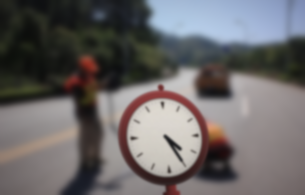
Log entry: 4,25
